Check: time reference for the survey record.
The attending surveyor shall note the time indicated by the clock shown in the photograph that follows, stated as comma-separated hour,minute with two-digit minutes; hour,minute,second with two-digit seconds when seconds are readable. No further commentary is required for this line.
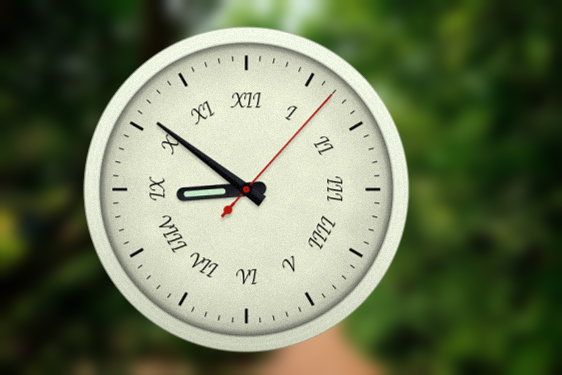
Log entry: 8,51,07
